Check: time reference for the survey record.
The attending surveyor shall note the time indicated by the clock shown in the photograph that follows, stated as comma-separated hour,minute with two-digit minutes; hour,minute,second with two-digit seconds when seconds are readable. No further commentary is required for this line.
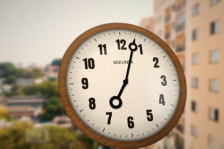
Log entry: 7,03
